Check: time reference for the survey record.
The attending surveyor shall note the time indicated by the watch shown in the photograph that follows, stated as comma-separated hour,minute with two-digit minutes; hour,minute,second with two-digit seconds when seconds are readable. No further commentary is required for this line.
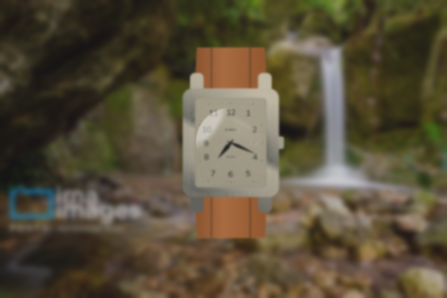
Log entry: 7,19
